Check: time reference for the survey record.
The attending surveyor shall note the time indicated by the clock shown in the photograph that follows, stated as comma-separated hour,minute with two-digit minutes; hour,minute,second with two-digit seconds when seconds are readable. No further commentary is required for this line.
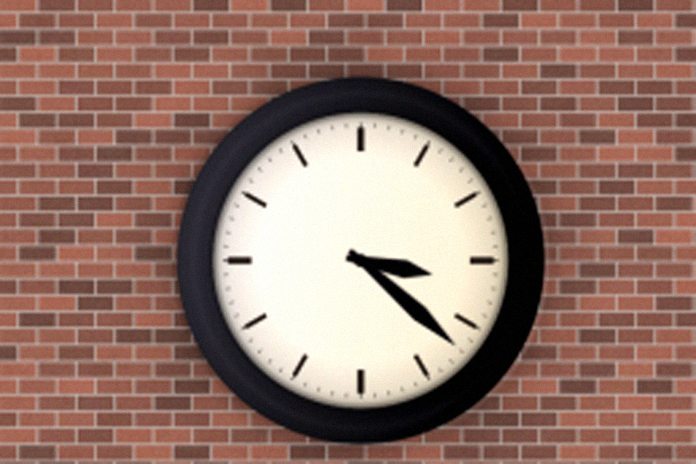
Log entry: 3,22
